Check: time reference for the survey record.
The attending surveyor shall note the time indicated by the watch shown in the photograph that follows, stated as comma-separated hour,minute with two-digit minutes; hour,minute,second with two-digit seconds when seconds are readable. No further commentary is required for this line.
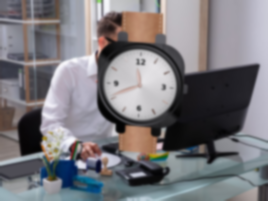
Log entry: 11,41
